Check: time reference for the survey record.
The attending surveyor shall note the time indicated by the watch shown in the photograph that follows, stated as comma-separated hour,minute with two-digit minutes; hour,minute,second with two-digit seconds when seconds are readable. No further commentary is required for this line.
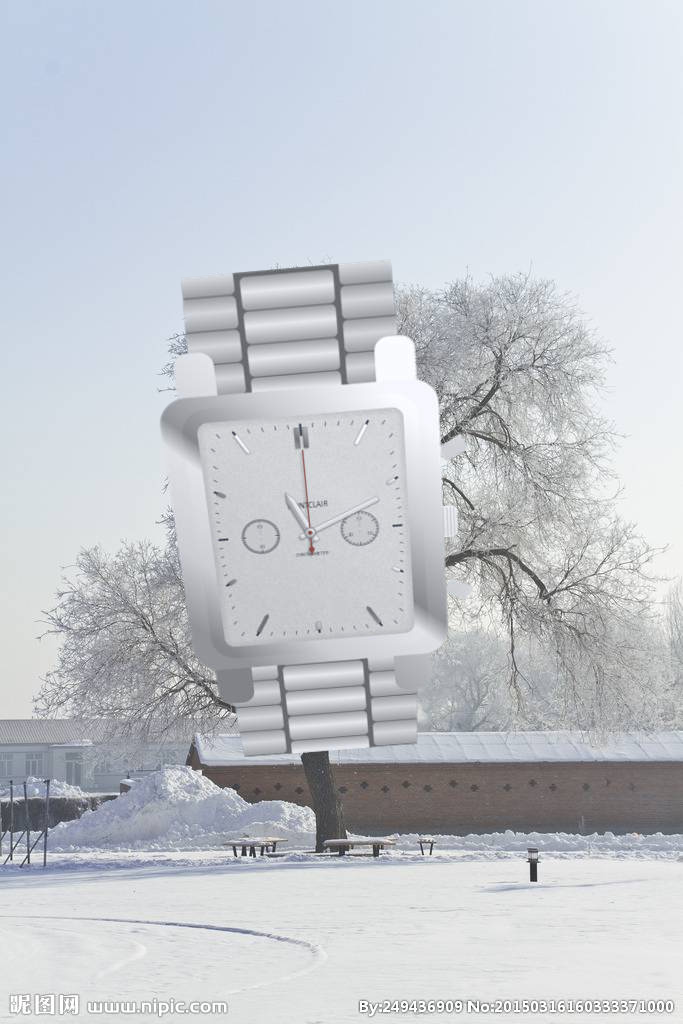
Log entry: 11,11
